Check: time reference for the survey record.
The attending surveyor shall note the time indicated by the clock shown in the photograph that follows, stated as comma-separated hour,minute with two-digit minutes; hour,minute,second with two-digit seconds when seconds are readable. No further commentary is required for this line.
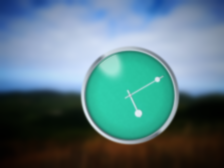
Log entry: 5,10
